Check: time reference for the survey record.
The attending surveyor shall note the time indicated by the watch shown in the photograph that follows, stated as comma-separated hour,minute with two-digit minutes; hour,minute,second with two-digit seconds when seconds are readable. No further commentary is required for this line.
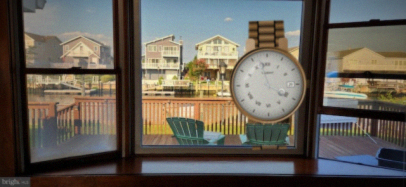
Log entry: 3,57
